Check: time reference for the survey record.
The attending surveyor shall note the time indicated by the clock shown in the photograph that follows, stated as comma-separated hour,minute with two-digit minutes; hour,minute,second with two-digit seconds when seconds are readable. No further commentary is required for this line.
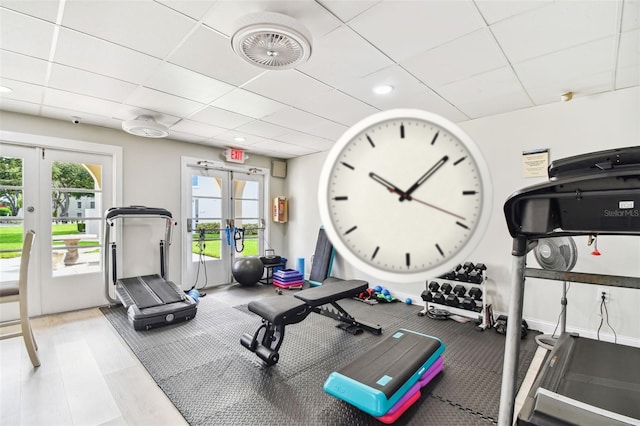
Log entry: 10,08,19
